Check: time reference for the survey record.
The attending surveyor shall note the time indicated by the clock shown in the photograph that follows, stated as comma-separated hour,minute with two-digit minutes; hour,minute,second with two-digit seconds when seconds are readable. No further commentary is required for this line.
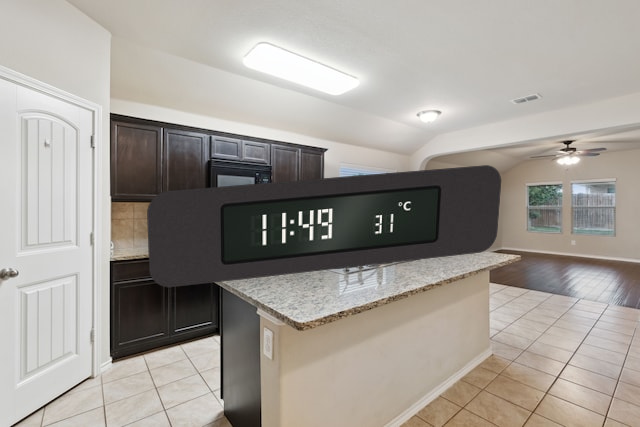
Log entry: 11,49
